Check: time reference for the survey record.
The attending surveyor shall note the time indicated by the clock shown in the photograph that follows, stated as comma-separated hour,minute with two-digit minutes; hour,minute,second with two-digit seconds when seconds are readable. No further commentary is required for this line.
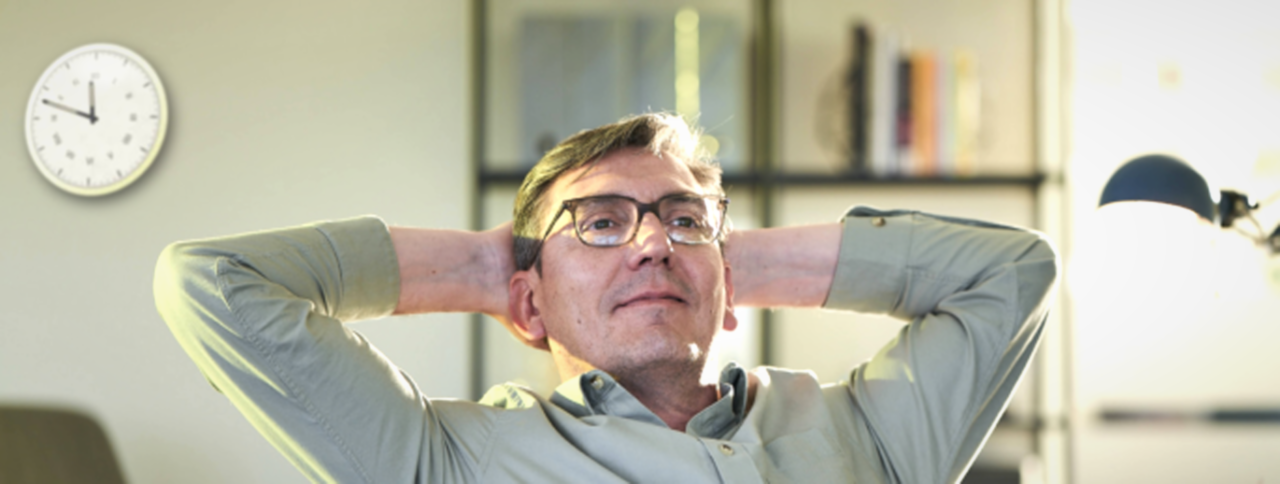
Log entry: 11,48
